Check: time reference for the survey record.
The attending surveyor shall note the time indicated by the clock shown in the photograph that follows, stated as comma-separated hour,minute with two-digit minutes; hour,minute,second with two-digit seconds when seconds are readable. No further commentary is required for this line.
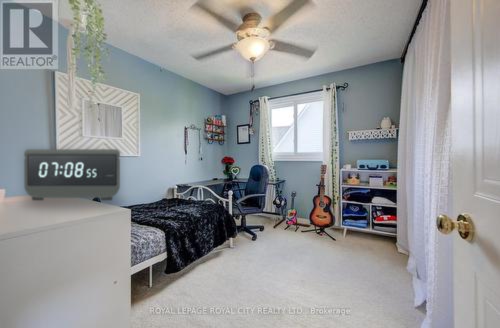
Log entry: 7,08
